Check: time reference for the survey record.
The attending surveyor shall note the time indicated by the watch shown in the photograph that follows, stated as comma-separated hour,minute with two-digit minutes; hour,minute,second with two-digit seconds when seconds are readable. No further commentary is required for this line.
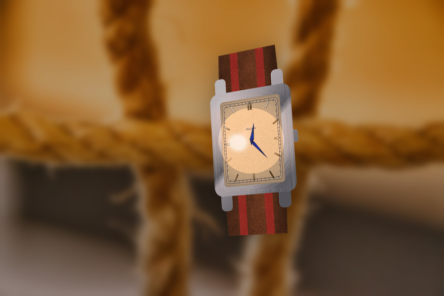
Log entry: 12,23
